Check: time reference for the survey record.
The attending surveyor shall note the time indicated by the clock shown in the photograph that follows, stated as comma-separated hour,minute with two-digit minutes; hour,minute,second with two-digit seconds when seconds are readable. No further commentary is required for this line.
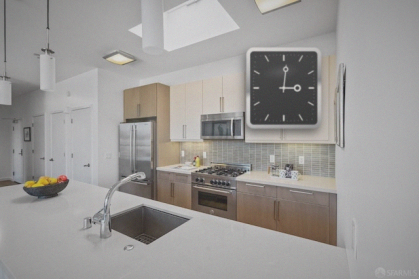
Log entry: 3,01
